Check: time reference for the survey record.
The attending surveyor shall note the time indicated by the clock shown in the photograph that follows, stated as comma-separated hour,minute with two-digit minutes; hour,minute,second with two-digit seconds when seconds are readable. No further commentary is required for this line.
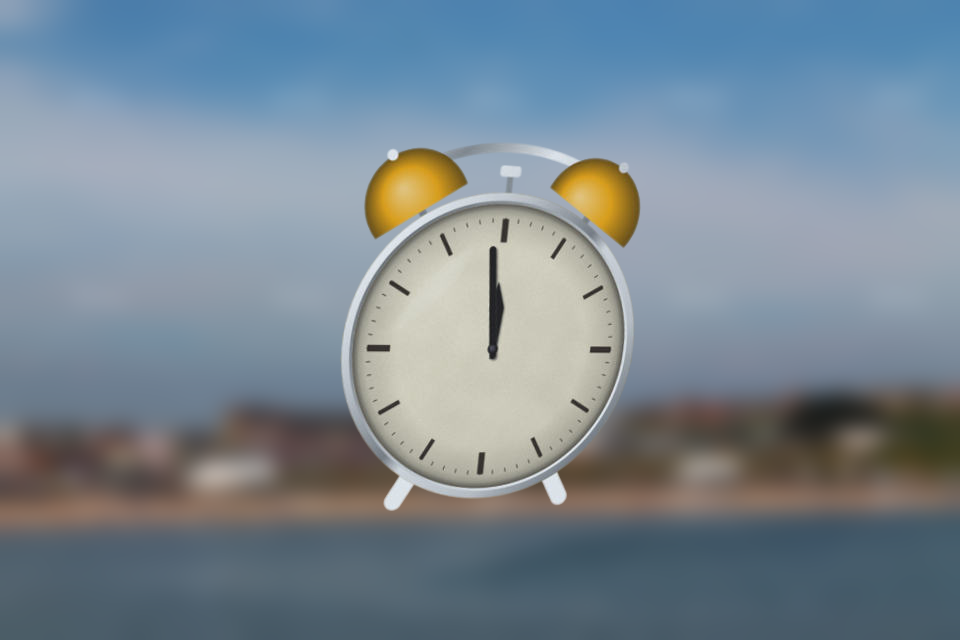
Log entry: 11,59
